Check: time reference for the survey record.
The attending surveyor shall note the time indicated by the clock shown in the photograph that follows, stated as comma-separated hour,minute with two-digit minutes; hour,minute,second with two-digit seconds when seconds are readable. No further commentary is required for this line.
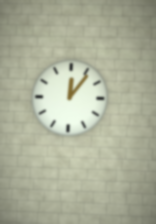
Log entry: 12,06
